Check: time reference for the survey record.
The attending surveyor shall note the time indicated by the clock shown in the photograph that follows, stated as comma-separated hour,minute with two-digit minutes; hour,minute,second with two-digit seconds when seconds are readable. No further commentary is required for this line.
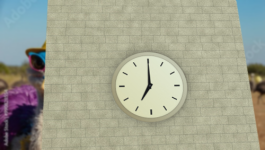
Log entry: 7,00
